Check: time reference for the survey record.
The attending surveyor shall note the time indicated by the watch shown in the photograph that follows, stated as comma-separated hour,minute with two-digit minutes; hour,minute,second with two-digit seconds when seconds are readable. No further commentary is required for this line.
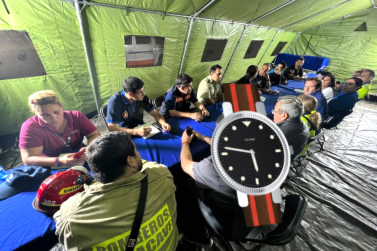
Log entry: 5,47
